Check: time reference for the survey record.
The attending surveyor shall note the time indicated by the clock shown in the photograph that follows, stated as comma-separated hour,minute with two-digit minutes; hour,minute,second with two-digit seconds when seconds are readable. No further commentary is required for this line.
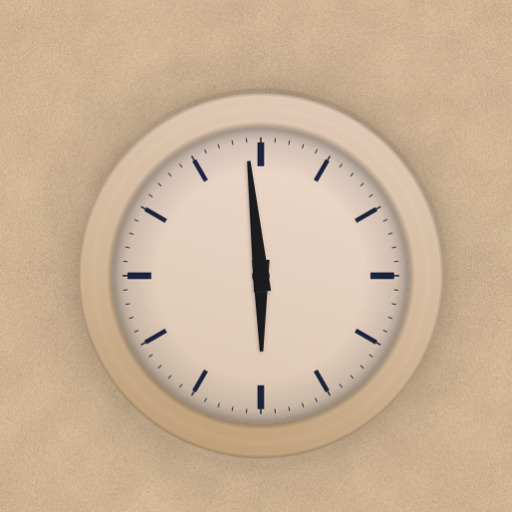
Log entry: 5,59
